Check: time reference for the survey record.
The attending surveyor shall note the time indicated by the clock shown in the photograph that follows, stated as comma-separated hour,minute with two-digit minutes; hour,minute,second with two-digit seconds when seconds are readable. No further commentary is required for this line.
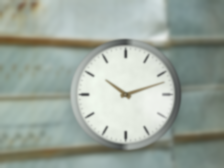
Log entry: 10,12
